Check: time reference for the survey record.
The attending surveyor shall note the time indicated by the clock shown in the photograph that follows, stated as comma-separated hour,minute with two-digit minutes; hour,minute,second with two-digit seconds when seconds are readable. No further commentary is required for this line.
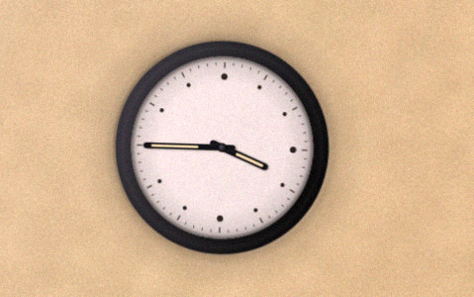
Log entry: 3,45
